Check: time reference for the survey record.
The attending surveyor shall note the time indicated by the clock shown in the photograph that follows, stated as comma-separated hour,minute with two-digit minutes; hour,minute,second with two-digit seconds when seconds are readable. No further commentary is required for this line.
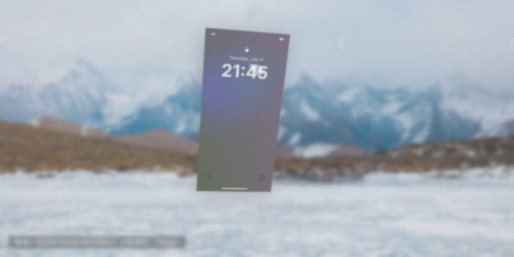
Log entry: 21,45
